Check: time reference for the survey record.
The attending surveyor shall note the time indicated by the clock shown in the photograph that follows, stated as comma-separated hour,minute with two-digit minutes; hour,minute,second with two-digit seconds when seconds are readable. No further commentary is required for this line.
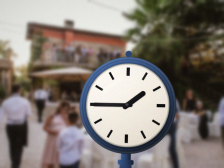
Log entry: 1,45
